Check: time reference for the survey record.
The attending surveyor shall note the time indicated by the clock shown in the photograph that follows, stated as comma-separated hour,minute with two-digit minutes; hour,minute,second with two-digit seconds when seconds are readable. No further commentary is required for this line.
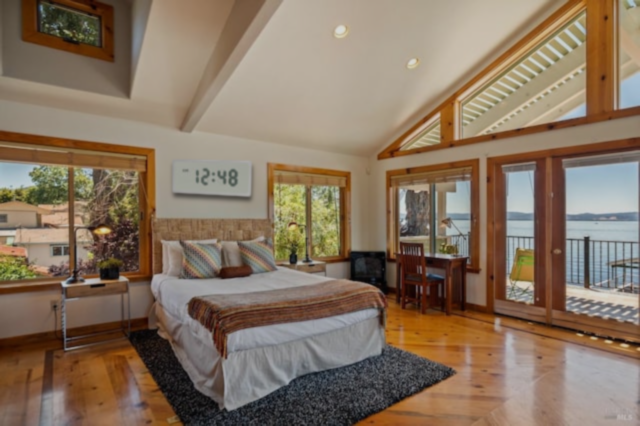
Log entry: 12,48
